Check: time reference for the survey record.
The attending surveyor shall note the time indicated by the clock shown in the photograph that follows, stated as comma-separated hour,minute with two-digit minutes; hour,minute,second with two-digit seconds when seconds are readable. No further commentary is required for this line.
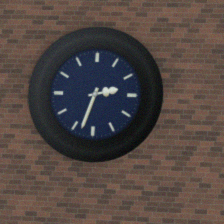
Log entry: 2,33
